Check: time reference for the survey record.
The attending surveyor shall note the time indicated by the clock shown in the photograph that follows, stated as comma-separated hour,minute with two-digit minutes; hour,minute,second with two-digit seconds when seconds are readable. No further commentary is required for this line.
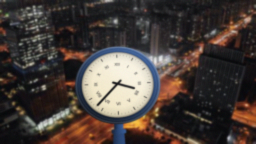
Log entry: 3,37
